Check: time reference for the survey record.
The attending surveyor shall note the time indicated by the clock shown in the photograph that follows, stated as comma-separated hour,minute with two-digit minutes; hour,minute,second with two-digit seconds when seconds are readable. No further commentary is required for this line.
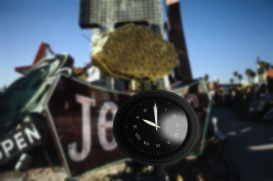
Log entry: 10,00
